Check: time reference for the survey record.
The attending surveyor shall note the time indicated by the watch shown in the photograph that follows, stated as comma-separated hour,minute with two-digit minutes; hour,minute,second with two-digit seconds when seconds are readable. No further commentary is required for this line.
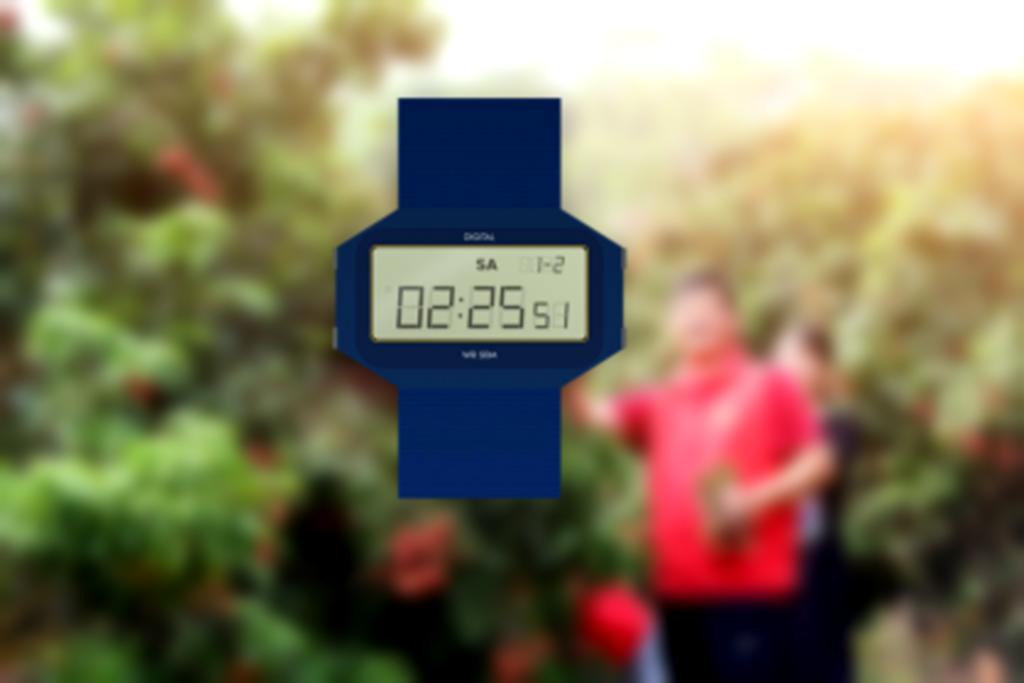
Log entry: 2,25,51
